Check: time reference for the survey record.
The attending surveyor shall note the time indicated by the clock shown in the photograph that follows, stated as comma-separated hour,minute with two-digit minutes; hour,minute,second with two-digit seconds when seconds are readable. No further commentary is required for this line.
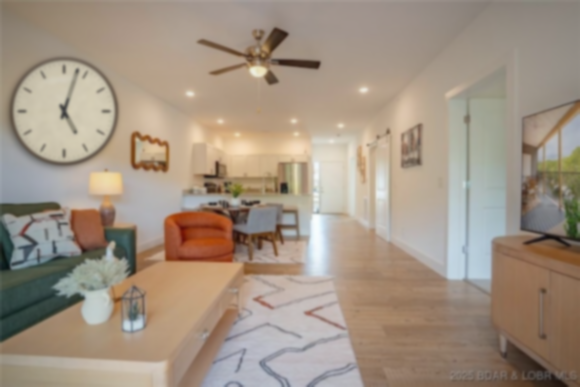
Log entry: 5,03
